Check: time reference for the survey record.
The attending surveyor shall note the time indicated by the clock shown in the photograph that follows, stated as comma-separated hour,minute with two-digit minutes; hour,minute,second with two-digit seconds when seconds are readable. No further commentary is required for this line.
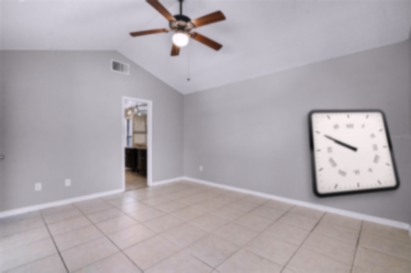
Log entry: 9,50
